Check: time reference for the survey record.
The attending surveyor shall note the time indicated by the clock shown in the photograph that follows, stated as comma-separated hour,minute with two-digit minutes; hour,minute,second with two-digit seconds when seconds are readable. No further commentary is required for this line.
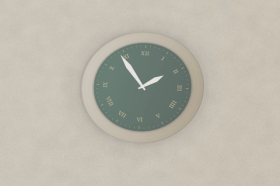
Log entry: 1,54
